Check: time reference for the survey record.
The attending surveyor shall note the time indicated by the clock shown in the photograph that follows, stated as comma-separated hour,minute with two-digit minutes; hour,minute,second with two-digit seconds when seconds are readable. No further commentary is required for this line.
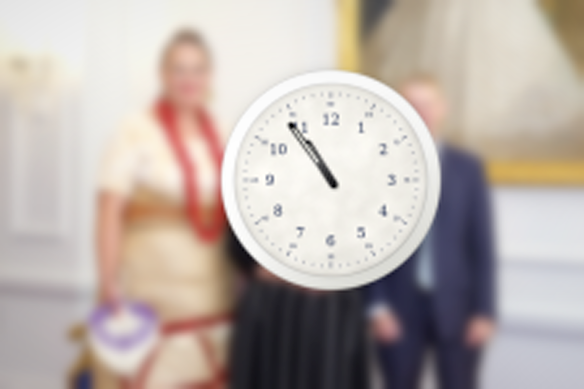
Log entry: 10,54
